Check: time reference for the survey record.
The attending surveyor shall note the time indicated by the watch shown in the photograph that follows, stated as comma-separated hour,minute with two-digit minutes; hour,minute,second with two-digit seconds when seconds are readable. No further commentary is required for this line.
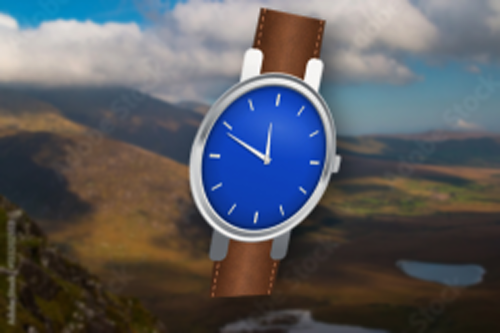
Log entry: 11,49
